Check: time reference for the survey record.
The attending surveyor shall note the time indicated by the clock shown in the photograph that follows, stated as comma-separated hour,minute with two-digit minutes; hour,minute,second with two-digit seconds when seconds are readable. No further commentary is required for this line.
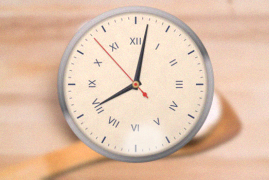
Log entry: 8,01,53
